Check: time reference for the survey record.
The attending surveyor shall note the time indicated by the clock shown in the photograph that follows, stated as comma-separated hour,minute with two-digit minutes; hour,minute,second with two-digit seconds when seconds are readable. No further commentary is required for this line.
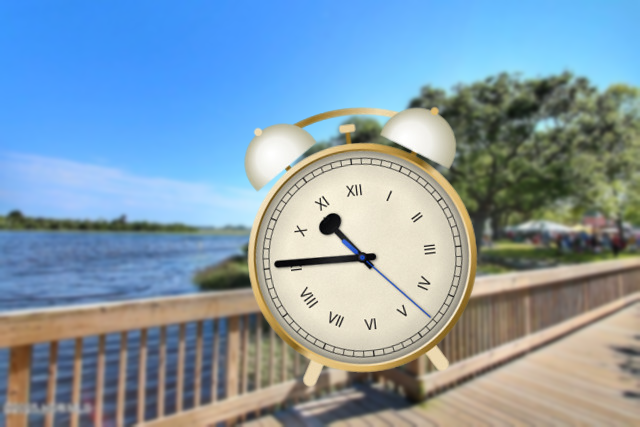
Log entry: 10,45,23
